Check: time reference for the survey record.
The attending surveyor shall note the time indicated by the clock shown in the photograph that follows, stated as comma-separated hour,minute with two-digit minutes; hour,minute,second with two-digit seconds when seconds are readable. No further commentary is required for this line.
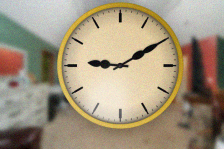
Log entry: 9,10
